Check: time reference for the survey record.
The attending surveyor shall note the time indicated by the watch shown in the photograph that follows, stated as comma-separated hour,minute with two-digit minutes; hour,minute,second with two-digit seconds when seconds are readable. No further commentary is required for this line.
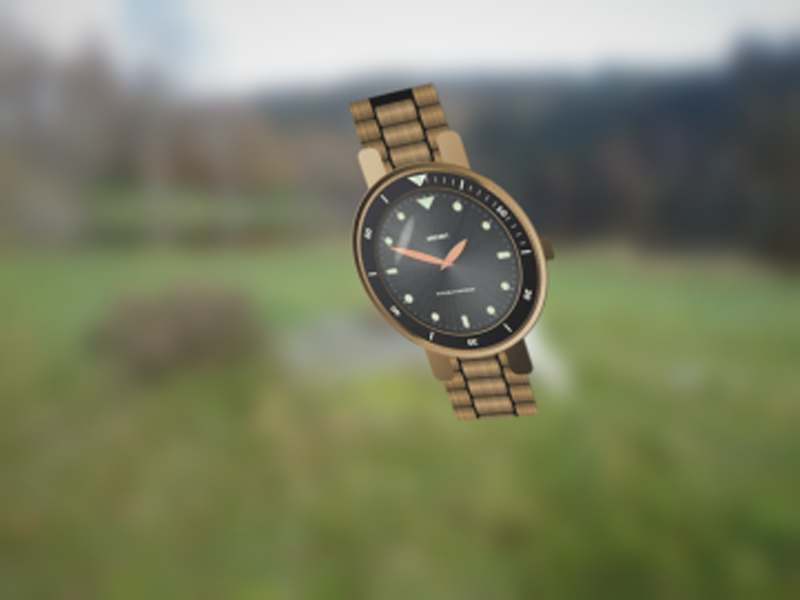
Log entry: 1,49
